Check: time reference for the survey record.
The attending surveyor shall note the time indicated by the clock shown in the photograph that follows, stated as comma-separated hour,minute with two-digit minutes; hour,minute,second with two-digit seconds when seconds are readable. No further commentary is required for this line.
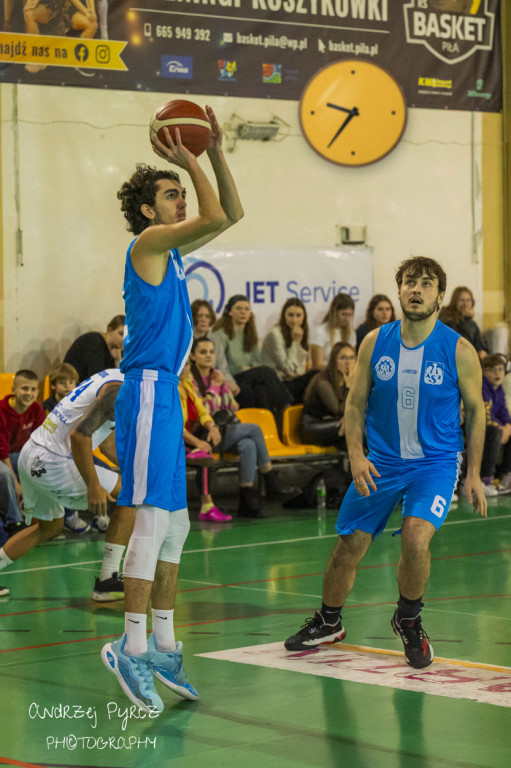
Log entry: 9,36
